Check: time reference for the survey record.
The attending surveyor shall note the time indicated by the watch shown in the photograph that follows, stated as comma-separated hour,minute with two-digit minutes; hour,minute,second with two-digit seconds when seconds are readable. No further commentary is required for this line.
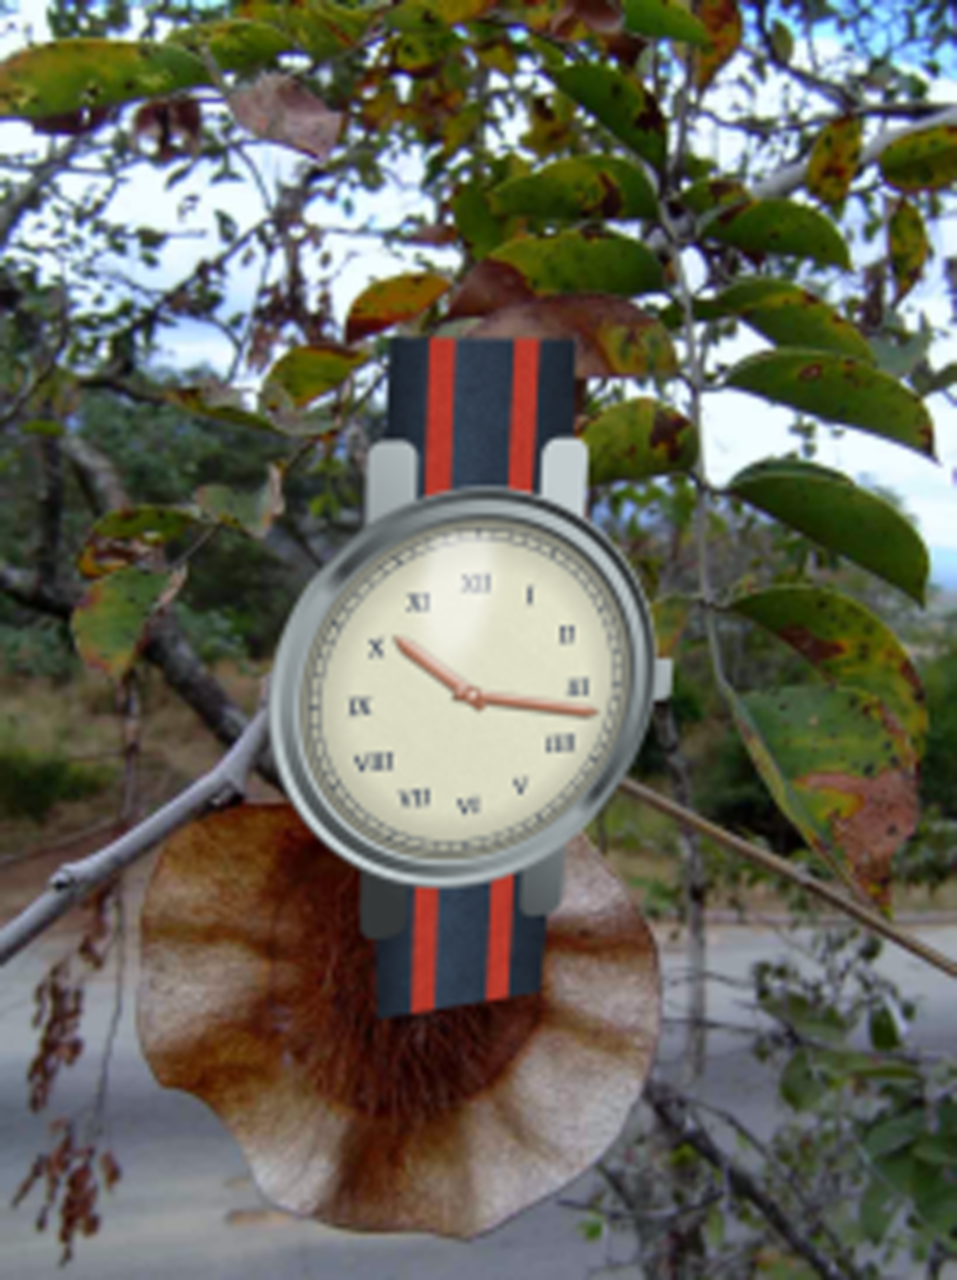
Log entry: 10,17
